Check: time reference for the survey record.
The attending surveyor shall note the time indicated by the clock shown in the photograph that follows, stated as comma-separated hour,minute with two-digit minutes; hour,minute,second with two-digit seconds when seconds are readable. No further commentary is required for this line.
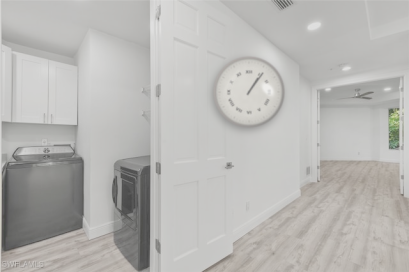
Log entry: 1,06
